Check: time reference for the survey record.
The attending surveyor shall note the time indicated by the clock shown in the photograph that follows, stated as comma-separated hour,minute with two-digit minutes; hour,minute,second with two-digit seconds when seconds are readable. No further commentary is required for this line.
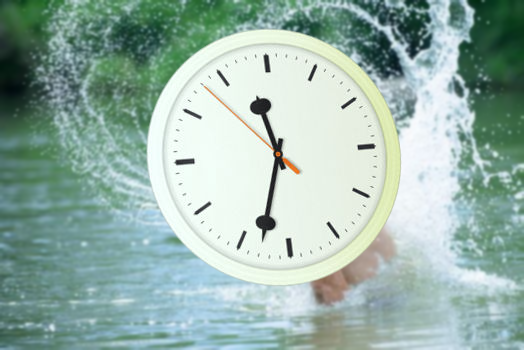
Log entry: 11,32,53
